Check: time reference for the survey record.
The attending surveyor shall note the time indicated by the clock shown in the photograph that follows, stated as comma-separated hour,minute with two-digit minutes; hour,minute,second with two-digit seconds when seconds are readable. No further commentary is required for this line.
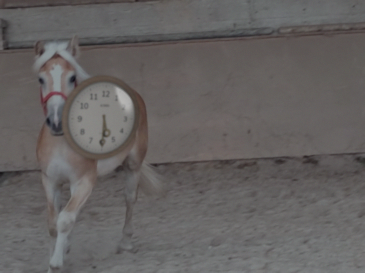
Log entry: 5,30
